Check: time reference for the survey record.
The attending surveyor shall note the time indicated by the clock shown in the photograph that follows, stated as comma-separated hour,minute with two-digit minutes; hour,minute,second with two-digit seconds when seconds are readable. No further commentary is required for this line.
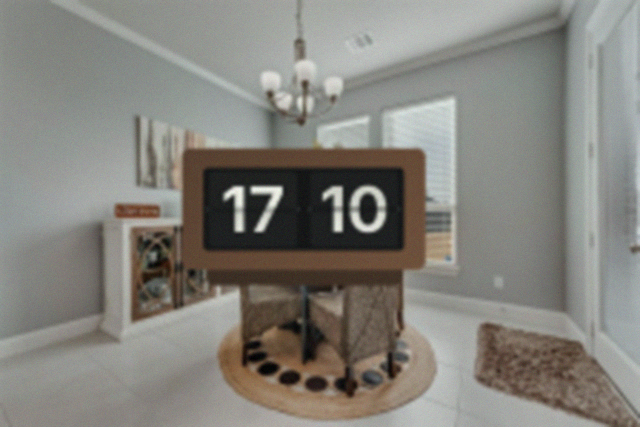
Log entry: 17,10
